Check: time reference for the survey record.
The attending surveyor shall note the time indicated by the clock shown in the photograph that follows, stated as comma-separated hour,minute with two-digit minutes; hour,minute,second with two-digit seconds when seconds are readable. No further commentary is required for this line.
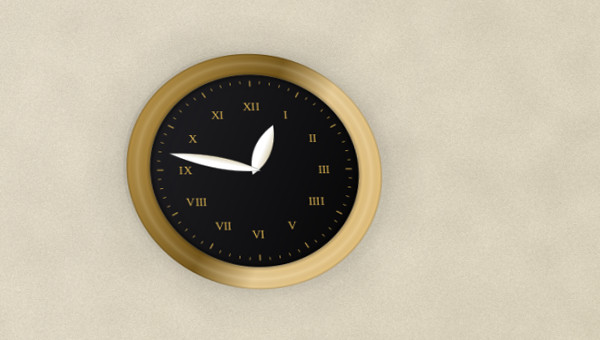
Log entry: 12,47
